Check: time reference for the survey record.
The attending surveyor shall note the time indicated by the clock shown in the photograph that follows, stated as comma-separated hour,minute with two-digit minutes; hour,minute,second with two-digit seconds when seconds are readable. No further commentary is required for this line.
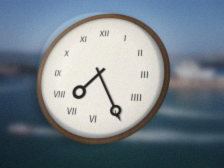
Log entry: 7,25
